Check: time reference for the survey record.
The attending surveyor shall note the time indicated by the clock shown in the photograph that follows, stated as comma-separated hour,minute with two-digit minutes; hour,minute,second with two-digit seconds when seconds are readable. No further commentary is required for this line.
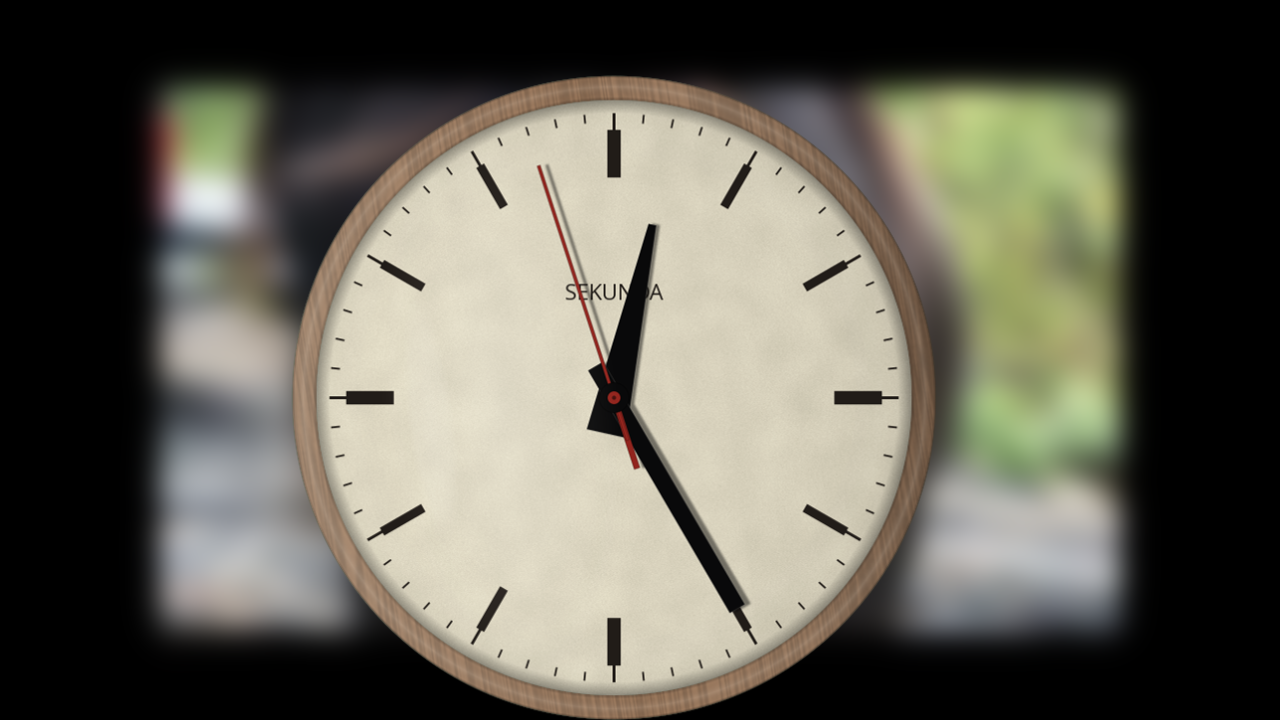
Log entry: 12,24,57
